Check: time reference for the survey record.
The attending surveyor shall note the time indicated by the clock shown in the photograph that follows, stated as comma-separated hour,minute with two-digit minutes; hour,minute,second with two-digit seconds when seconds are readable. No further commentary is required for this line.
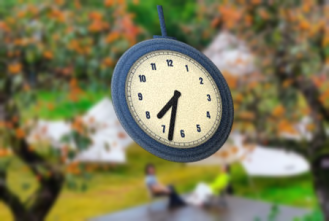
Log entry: 7,33
